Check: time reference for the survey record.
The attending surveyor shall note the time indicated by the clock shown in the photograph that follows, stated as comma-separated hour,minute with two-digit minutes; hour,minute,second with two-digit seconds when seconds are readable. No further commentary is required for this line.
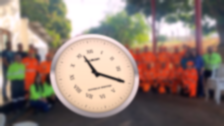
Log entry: 11,20
